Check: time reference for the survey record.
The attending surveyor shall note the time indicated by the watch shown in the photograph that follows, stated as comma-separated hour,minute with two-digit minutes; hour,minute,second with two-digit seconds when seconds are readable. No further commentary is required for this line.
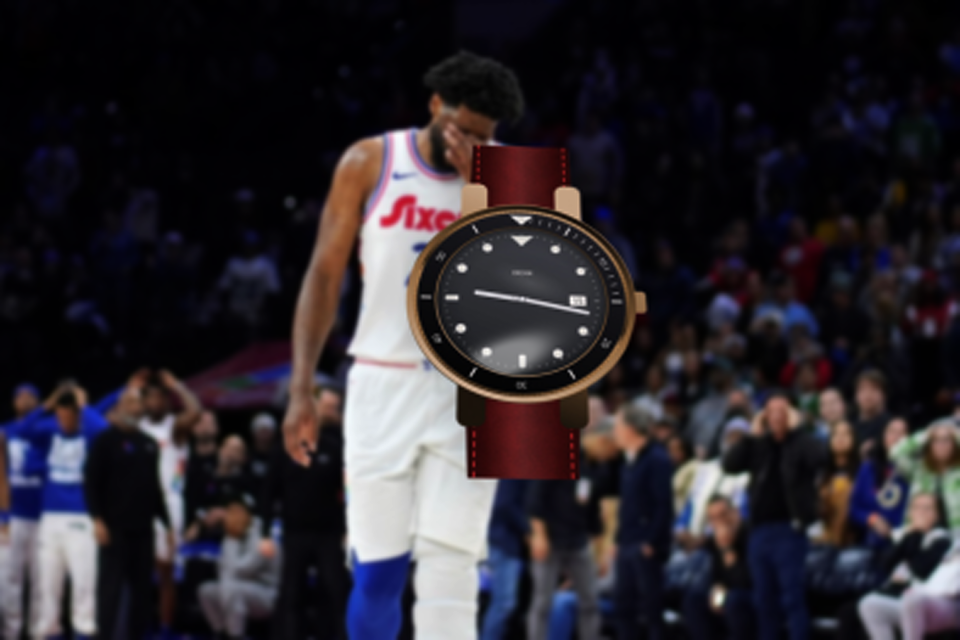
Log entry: 9,17
